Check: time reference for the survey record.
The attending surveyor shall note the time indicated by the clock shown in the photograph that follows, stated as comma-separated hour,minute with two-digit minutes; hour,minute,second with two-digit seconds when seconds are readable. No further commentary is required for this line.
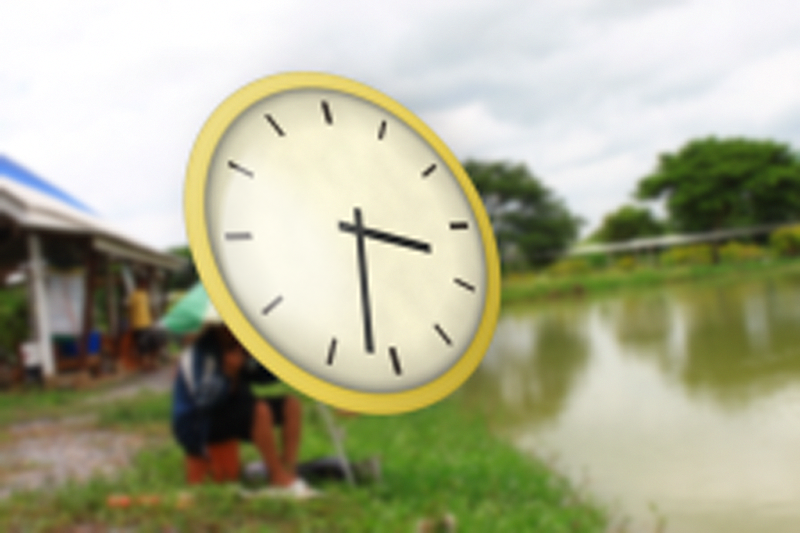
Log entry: 3,32
